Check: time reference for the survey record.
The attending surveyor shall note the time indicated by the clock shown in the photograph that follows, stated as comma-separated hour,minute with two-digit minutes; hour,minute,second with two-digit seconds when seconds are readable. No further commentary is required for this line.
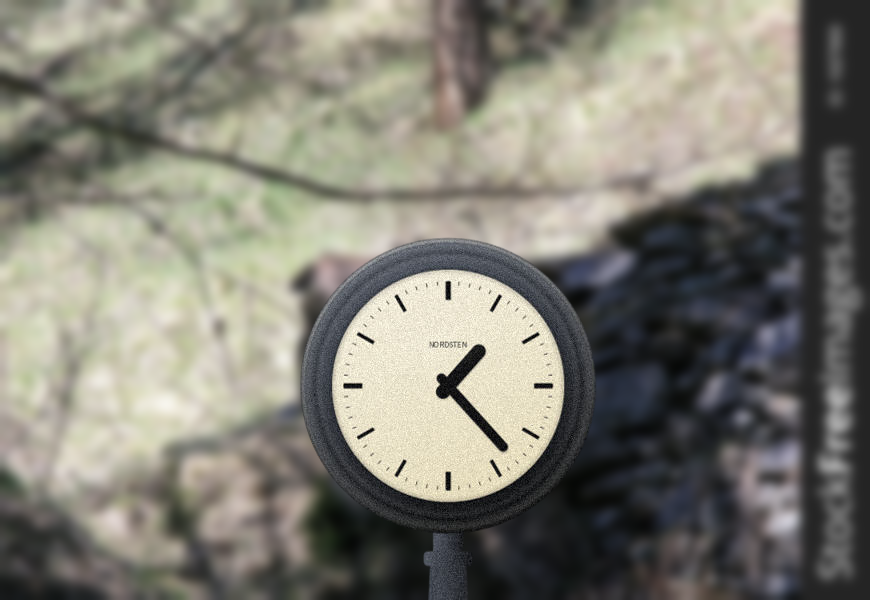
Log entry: 1,23
